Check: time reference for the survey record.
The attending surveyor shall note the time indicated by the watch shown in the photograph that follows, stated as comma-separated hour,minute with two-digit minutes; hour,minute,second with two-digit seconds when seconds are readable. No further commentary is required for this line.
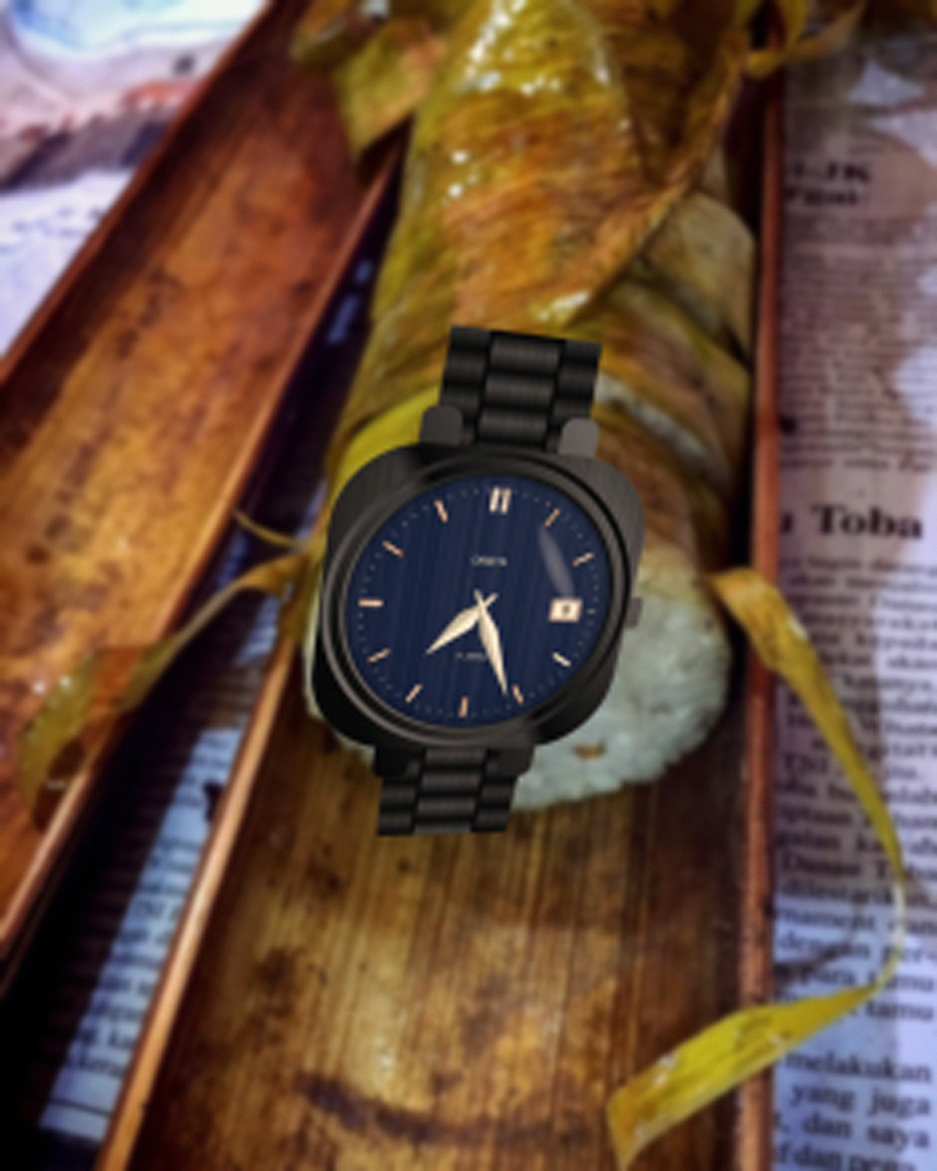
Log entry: 7,26
